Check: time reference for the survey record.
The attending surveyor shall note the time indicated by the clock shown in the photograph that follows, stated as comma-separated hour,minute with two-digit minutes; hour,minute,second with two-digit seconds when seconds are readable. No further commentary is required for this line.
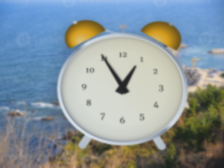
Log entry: 12,55
